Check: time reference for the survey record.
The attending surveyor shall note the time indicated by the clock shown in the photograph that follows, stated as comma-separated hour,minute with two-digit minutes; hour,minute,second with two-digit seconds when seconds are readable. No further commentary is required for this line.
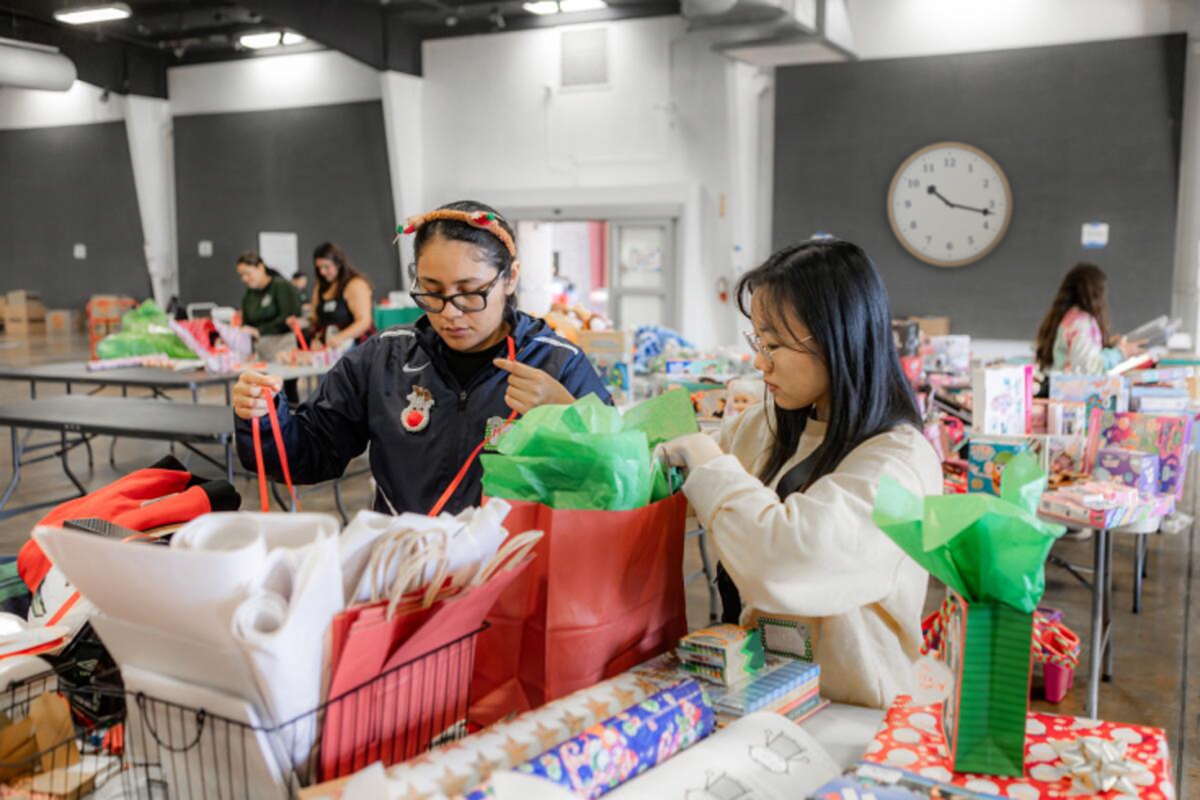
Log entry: 10,17
